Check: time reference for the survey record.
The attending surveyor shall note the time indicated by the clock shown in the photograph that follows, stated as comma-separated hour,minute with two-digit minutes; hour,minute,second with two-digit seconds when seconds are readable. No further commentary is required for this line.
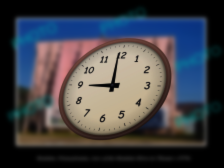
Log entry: 8,59
